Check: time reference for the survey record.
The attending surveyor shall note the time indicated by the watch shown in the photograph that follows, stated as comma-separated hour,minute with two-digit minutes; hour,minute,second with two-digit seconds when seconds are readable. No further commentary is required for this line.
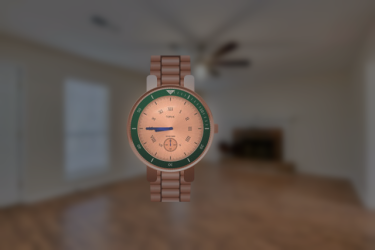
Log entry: 8,45
